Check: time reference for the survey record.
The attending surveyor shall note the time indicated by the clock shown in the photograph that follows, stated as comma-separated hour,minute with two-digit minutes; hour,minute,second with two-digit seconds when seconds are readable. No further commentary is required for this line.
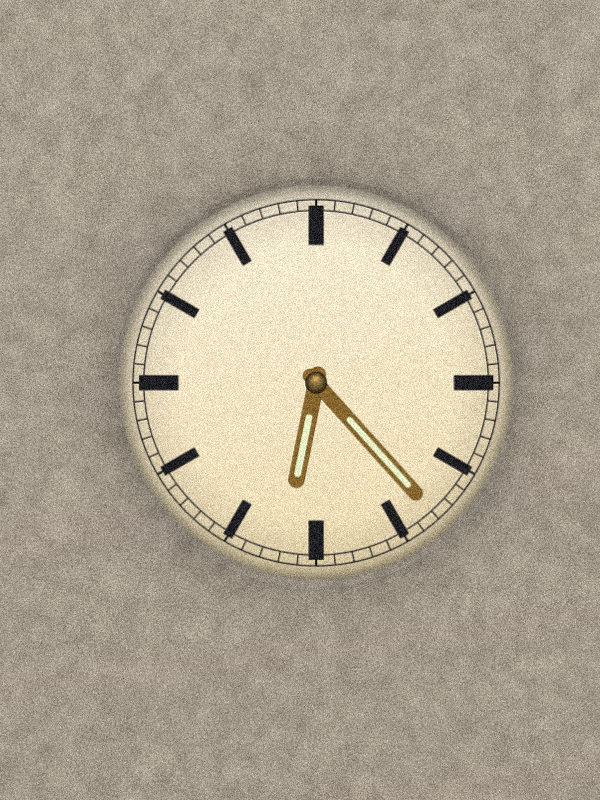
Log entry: 6,23
